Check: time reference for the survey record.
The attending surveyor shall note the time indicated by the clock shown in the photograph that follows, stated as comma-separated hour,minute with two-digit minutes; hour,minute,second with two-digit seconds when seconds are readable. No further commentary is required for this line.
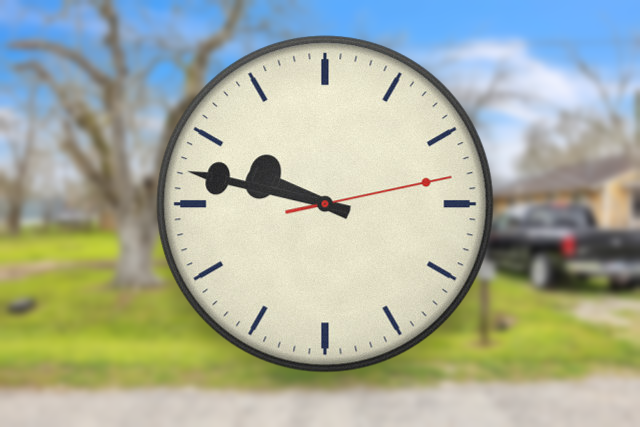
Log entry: 9,47,13
